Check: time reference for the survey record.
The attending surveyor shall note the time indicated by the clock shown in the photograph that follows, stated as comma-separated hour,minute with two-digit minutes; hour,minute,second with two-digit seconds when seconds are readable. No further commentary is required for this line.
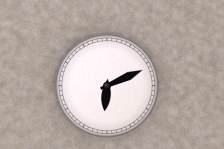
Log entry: 6,11
